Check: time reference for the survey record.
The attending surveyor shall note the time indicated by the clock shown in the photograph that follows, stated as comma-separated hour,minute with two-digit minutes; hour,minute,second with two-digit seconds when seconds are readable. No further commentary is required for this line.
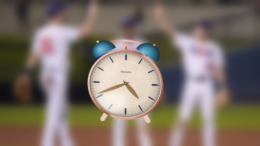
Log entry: 4,41
